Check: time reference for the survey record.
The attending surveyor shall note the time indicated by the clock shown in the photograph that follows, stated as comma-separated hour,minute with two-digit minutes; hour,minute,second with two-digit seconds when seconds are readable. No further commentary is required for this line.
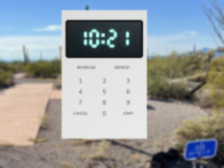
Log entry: 10,21
